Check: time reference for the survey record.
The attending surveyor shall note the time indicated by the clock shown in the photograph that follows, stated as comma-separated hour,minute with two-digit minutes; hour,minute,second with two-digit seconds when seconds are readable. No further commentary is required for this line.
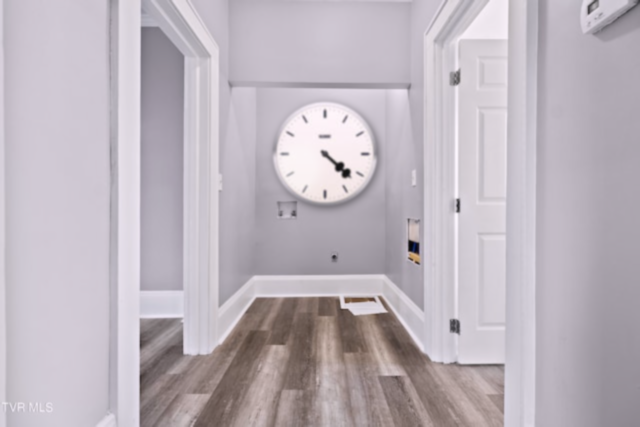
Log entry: 4,22
